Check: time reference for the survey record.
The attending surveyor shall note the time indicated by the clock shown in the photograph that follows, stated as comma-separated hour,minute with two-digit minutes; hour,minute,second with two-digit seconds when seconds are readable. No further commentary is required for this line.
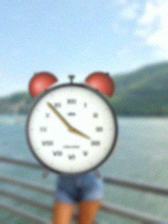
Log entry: 3,53
